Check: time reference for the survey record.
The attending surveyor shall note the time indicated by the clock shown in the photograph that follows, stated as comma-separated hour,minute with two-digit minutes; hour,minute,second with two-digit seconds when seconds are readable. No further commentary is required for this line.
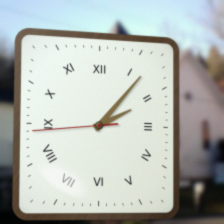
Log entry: 2,06,44
